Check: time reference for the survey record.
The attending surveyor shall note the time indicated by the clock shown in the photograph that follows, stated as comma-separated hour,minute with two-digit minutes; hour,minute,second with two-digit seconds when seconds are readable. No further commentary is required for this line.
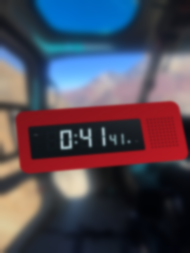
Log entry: 0,41
